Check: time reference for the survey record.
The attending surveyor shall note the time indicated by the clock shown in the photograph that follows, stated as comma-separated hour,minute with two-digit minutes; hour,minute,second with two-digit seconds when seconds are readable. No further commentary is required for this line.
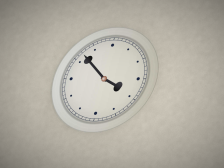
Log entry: 3,52
